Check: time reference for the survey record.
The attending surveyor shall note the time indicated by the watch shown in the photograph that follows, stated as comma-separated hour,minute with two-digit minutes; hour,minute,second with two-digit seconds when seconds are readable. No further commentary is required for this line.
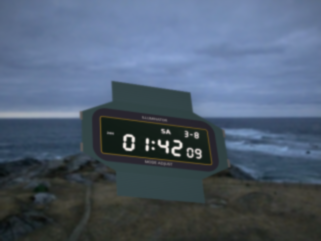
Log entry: 1,42,09
